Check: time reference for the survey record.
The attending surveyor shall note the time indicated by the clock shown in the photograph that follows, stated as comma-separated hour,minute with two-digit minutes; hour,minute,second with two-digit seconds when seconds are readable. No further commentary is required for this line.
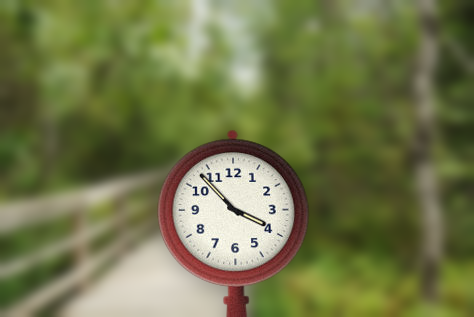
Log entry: 3,53
